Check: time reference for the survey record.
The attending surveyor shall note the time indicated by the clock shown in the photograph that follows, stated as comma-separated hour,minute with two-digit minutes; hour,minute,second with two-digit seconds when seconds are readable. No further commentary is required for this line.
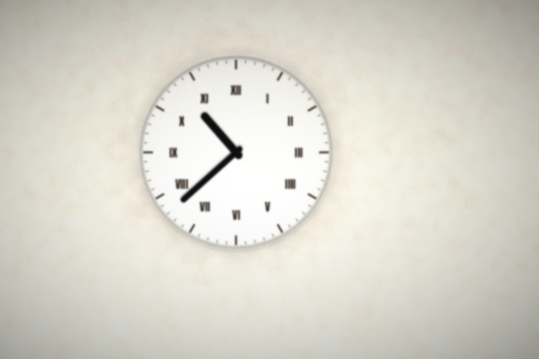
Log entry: 10,38
